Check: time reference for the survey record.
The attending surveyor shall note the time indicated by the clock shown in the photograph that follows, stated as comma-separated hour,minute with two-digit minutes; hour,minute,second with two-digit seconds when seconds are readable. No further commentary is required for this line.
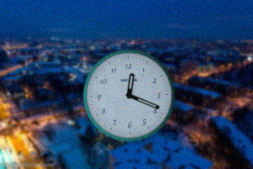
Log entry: 12,19
